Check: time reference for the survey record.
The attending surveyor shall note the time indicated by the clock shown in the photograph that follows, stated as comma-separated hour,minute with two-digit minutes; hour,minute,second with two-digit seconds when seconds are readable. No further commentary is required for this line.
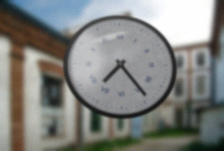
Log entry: 7,24
